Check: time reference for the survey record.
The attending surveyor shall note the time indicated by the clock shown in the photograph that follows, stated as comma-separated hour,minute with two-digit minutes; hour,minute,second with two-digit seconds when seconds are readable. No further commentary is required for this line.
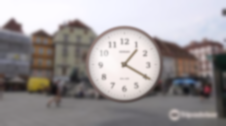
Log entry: 1,20
